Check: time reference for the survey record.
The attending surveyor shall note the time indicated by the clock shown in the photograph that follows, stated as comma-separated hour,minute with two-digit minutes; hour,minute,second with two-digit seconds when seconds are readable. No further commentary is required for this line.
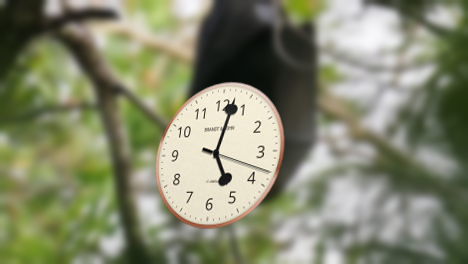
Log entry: 5,02,18
